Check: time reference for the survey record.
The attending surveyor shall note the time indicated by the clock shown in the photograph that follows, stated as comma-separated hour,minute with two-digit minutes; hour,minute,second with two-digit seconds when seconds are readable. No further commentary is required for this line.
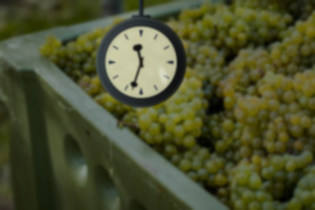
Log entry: 11,33
